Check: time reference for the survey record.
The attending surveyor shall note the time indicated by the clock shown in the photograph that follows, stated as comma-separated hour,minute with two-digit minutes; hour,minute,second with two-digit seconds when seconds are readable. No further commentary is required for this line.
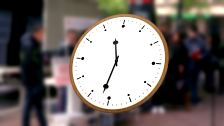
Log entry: 11,32
